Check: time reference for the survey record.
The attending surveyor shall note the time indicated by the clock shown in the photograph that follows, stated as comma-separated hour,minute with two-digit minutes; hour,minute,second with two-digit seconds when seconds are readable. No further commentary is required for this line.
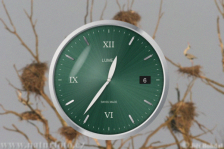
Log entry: 12,36
